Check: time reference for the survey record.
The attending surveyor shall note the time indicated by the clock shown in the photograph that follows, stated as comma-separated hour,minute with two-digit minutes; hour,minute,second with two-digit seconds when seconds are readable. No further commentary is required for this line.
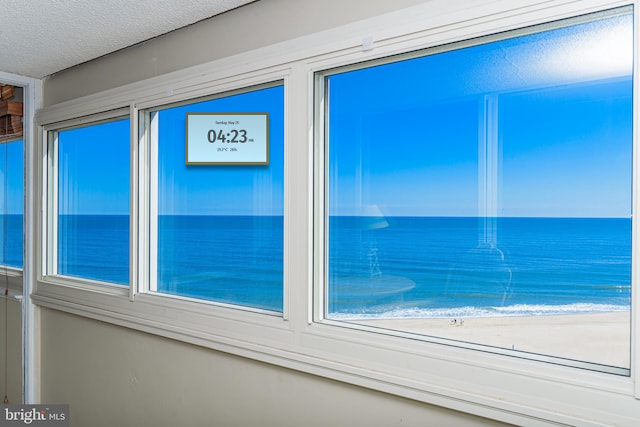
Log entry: 4,23
